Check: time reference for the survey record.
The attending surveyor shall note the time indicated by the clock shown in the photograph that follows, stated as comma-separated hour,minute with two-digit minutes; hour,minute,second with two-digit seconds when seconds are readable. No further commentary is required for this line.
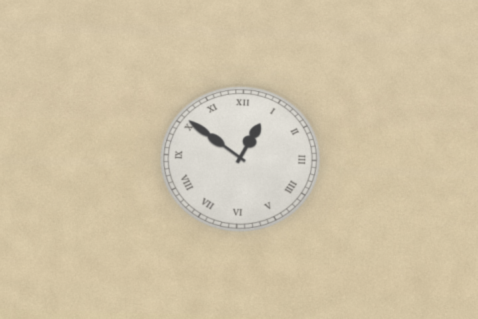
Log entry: 12,51
